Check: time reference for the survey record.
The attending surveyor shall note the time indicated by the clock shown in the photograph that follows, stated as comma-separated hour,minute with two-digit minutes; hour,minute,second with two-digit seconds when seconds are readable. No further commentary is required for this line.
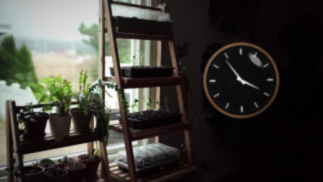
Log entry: 3,54
